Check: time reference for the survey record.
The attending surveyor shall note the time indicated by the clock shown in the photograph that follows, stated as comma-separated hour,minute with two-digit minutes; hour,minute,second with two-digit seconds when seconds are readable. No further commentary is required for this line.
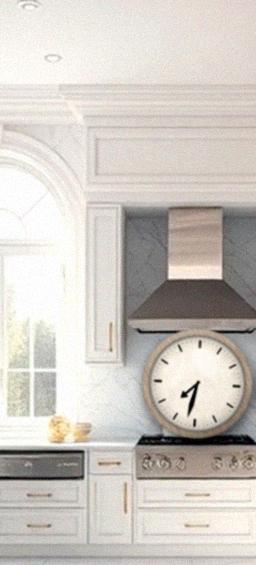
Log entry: 7,32
